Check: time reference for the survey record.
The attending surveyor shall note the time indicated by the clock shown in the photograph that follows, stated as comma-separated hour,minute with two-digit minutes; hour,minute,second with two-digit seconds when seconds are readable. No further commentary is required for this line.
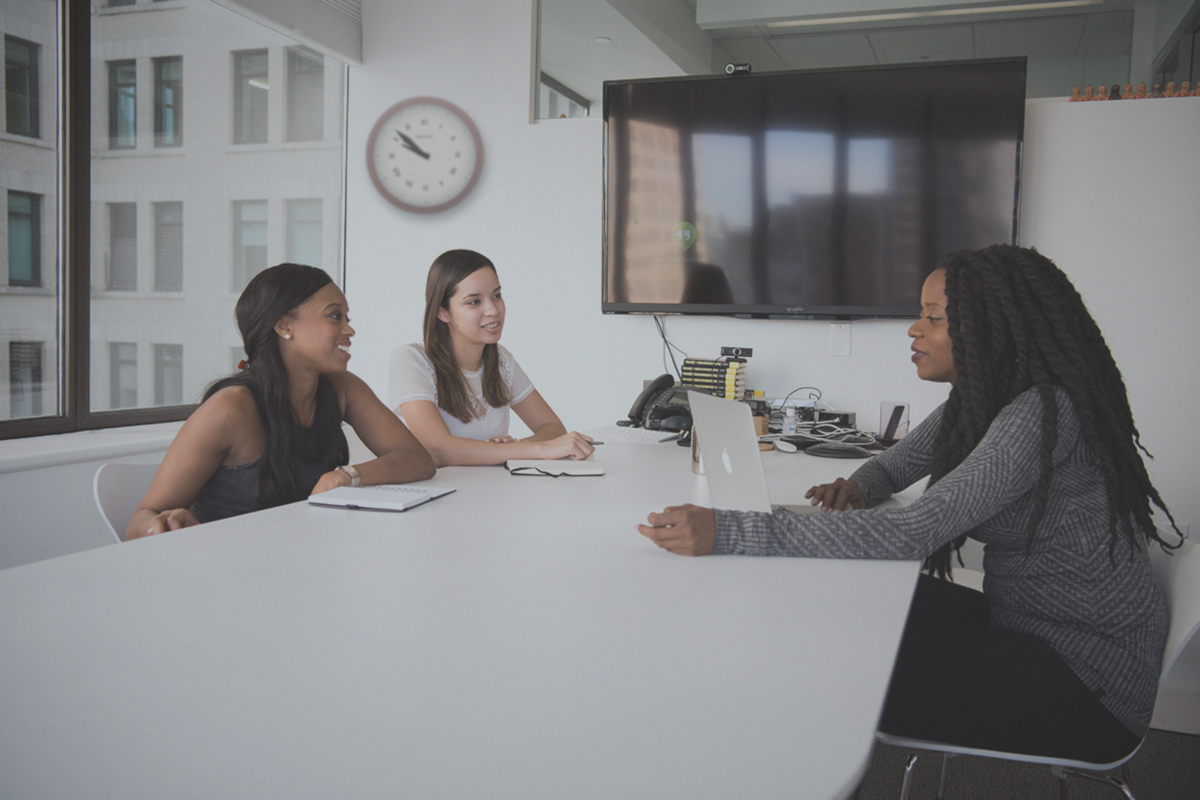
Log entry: 9,52
